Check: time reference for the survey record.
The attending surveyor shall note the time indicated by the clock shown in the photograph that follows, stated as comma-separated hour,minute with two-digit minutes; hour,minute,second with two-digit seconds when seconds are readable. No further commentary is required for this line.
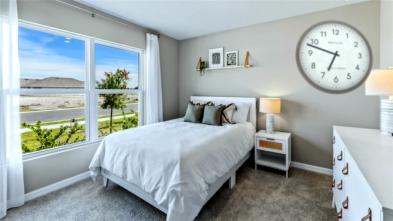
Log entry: 6,48
